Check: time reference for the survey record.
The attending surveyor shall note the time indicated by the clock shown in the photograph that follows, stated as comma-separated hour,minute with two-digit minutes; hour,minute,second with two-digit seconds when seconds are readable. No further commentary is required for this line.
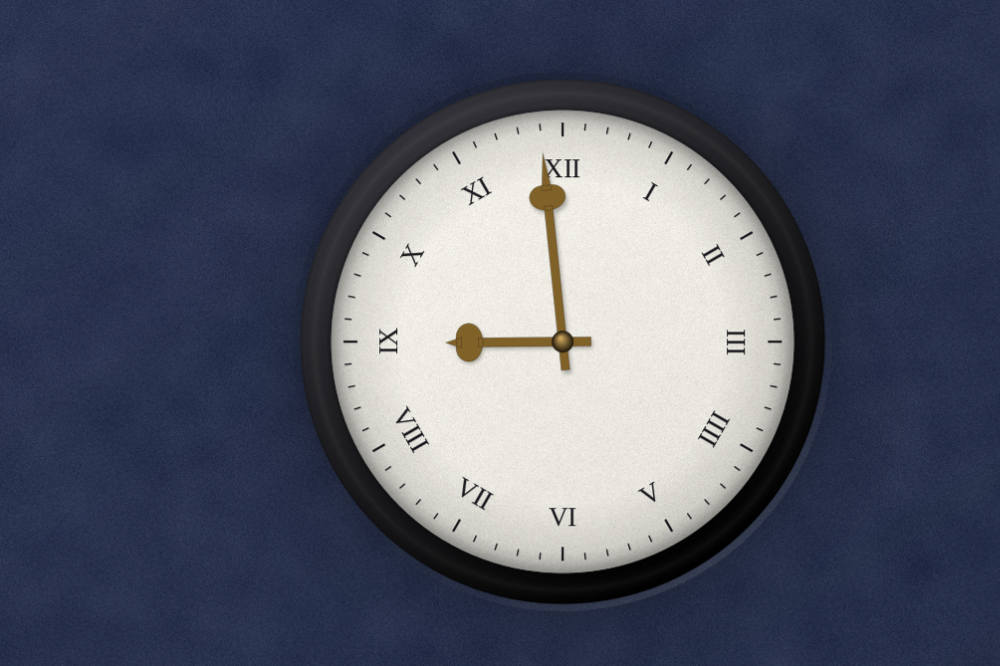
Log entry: 8,59
